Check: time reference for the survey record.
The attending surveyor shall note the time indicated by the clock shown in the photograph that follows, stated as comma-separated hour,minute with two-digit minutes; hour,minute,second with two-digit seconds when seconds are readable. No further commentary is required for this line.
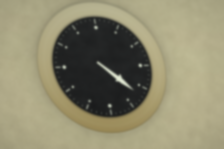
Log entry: 4,22
